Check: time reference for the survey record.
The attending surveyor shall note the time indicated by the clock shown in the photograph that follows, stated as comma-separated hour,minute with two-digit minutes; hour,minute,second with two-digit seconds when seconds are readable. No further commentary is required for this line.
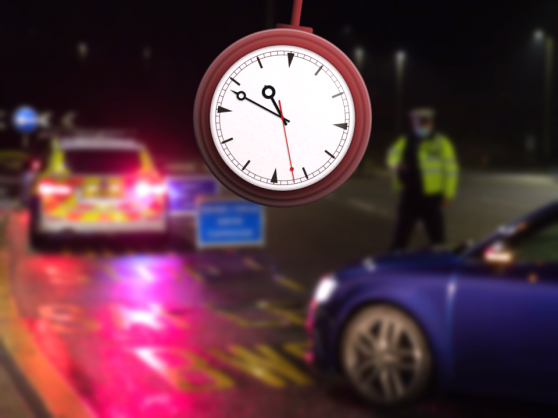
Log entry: 10,48,27
